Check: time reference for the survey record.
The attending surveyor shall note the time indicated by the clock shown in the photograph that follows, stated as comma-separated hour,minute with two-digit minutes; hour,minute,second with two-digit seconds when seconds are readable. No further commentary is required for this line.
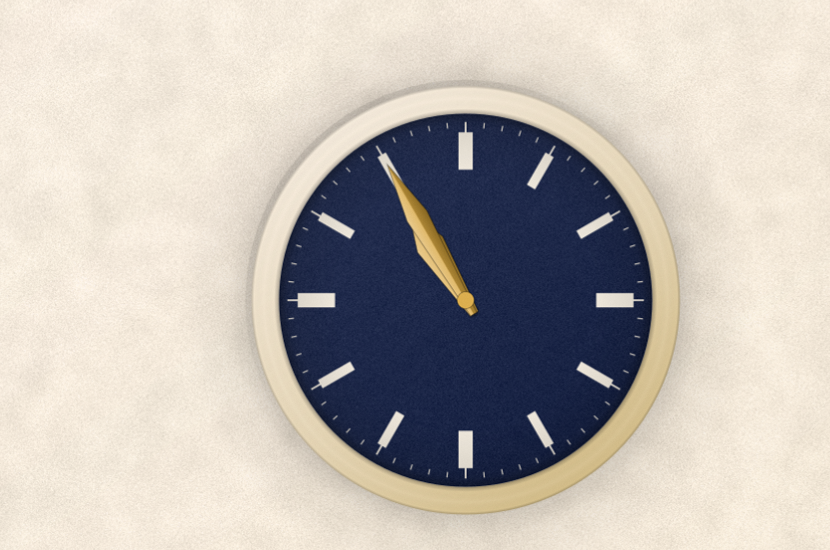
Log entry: 10,55
